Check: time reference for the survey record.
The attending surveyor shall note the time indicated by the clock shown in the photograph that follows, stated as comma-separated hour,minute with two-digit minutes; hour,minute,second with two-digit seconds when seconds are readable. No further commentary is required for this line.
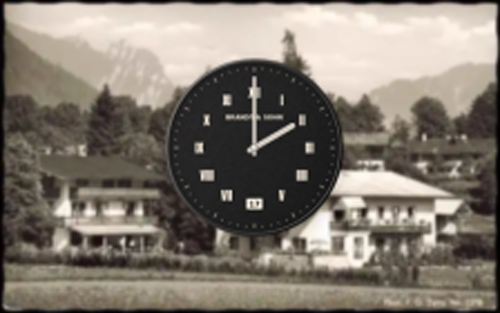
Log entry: 2,00
